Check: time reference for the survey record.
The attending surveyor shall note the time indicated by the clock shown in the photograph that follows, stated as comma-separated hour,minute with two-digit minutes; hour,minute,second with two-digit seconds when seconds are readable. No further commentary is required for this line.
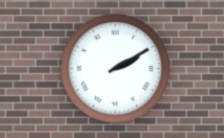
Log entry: 2,10
